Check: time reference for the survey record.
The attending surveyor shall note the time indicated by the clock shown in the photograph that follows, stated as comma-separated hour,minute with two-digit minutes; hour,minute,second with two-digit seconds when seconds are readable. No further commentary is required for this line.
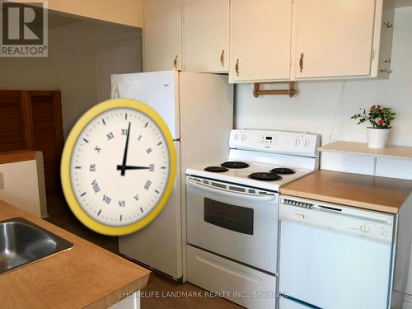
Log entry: 3,01
